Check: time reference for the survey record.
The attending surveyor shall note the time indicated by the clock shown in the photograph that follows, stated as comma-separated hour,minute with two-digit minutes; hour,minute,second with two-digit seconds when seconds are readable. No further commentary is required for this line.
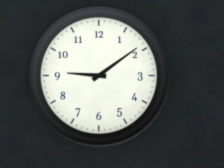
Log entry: 9,09
